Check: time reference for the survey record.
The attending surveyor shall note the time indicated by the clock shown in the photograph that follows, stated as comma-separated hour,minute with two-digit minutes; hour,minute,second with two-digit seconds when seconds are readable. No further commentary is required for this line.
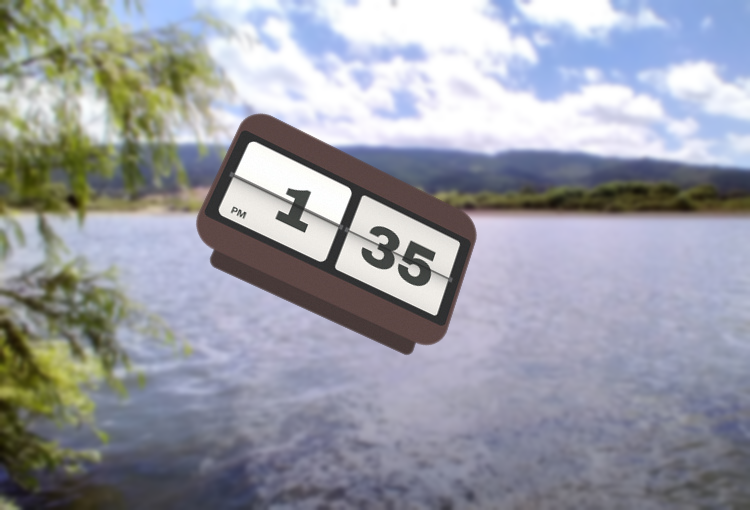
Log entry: 1,35
